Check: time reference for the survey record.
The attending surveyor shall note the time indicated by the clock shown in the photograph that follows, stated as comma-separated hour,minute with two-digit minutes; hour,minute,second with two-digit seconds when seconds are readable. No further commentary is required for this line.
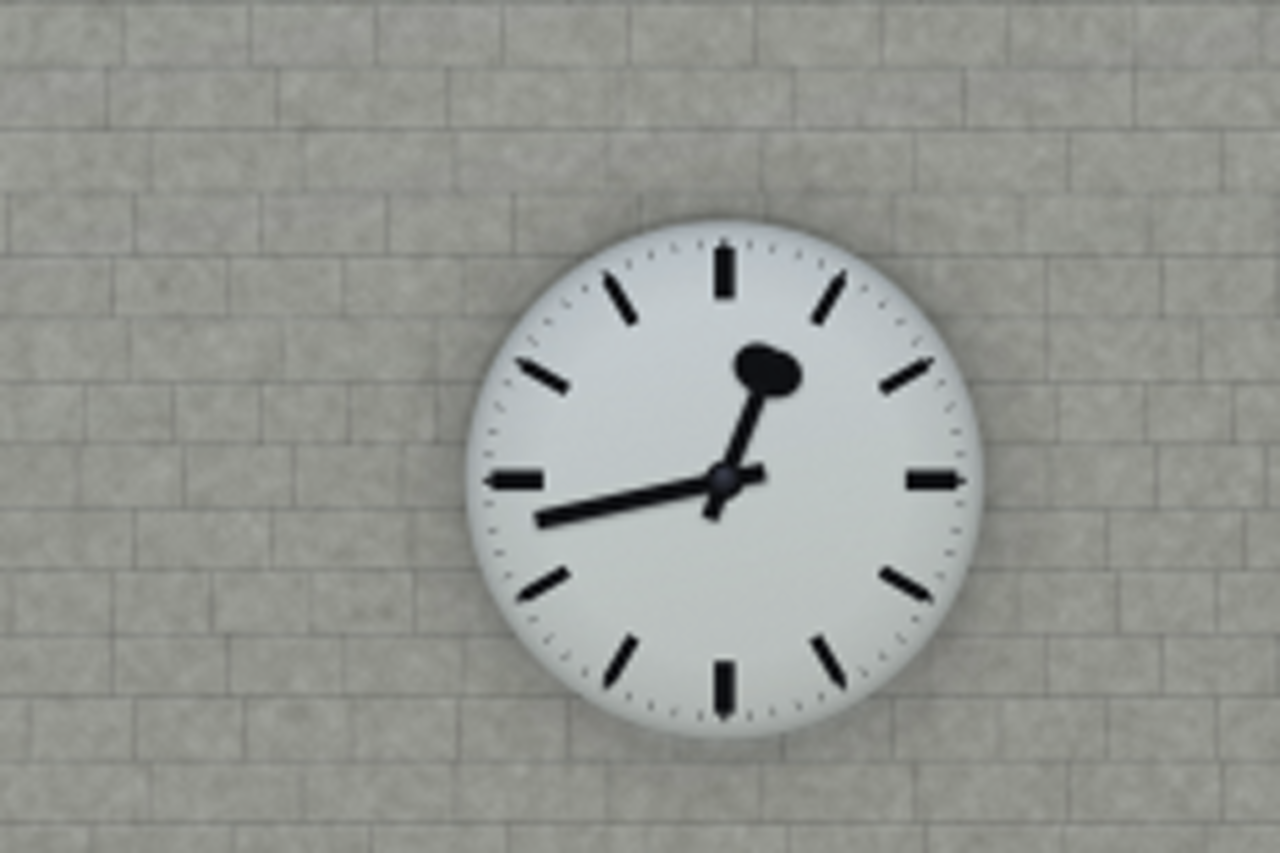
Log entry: 12,43
